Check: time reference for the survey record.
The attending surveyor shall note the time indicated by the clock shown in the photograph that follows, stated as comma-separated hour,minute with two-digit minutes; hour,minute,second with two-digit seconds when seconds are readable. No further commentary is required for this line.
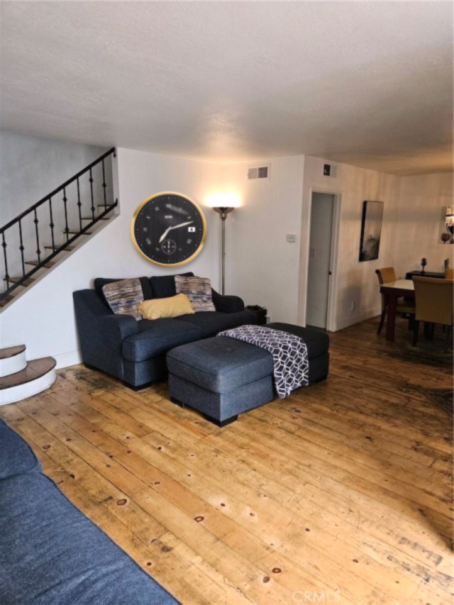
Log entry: 7,12
